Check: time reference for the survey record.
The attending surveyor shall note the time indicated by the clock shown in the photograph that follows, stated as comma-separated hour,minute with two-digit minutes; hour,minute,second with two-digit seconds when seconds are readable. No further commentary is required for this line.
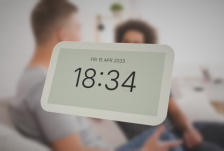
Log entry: 18,34
